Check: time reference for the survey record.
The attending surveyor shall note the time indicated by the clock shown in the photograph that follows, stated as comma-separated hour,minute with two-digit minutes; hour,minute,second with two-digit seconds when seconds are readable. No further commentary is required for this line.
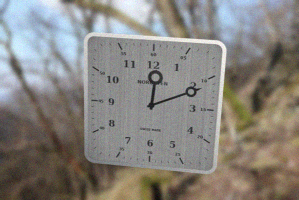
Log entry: 12,11
